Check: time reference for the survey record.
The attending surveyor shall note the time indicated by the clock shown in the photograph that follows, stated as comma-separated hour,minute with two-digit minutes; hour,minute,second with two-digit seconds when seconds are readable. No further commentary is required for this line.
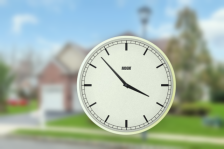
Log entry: 3,53
